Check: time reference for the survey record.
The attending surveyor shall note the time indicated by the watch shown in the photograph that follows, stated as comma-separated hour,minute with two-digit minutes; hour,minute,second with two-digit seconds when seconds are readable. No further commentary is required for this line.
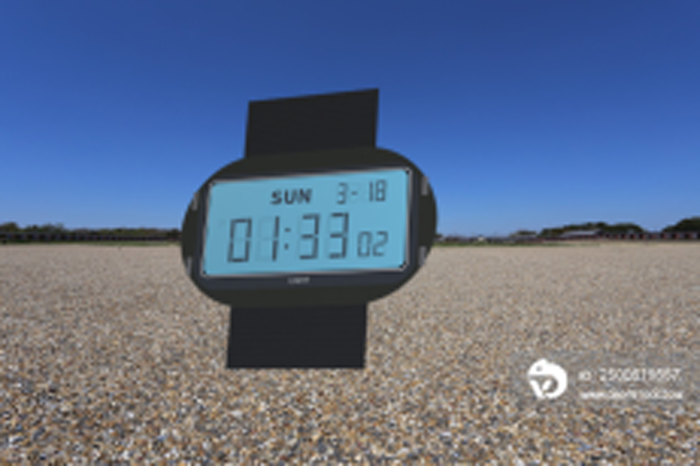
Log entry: 1,33,02
